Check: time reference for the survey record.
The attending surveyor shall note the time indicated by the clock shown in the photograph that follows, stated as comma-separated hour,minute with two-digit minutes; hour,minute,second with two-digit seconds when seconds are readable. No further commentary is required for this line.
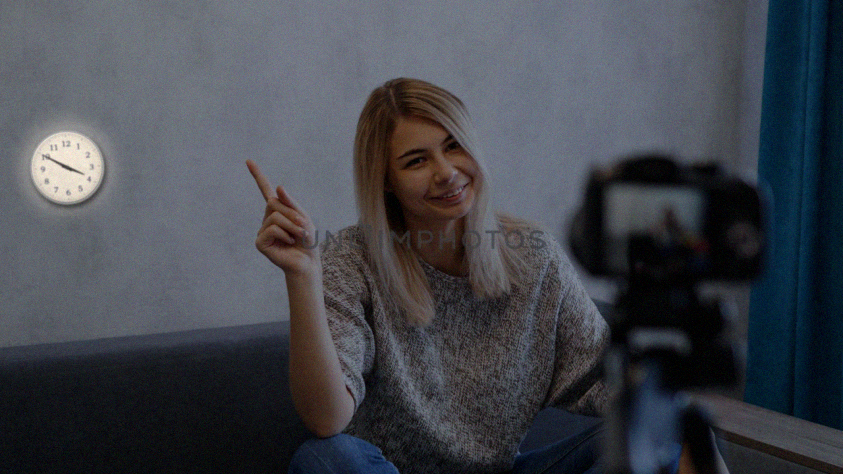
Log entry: 3,50
